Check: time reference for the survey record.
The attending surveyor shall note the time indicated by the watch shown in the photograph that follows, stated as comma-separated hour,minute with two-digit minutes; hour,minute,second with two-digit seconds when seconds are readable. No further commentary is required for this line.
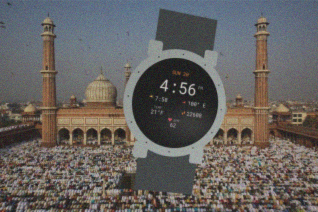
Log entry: 4,56
